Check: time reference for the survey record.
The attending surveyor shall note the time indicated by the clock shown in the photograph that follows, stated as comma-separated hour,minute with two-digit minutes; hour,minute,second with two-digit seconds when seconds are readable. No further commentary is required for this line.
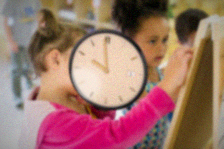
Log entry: 9,59
